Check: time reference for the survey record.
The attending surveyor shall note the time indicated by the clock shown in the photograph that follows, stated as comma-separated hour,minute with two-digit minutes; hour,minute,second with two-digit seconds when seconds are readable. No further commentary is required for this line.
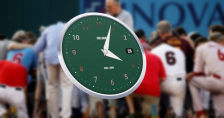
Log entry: 4,04
